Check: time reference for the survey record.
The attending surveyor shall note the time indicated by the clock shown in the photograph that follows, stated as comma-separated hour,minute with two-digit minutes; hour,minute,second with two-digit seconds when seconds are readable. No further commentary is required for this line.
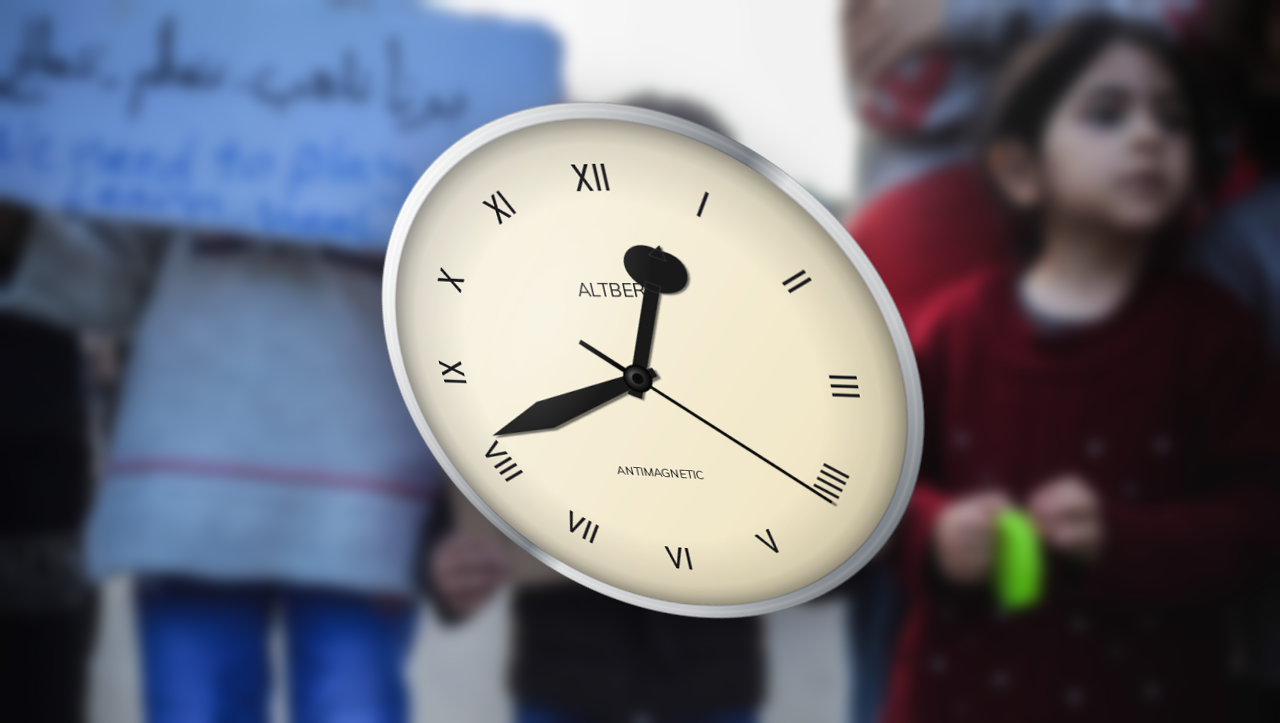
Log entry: 12,41,21
